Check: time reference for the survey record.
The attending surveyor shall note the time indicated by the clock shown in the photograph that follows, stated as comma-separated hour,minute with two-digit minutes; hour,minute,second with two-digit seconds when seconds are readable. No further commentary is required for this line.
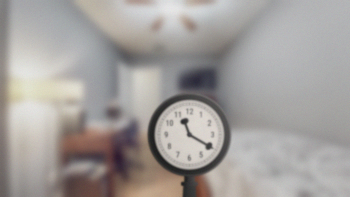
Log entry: 11,20
